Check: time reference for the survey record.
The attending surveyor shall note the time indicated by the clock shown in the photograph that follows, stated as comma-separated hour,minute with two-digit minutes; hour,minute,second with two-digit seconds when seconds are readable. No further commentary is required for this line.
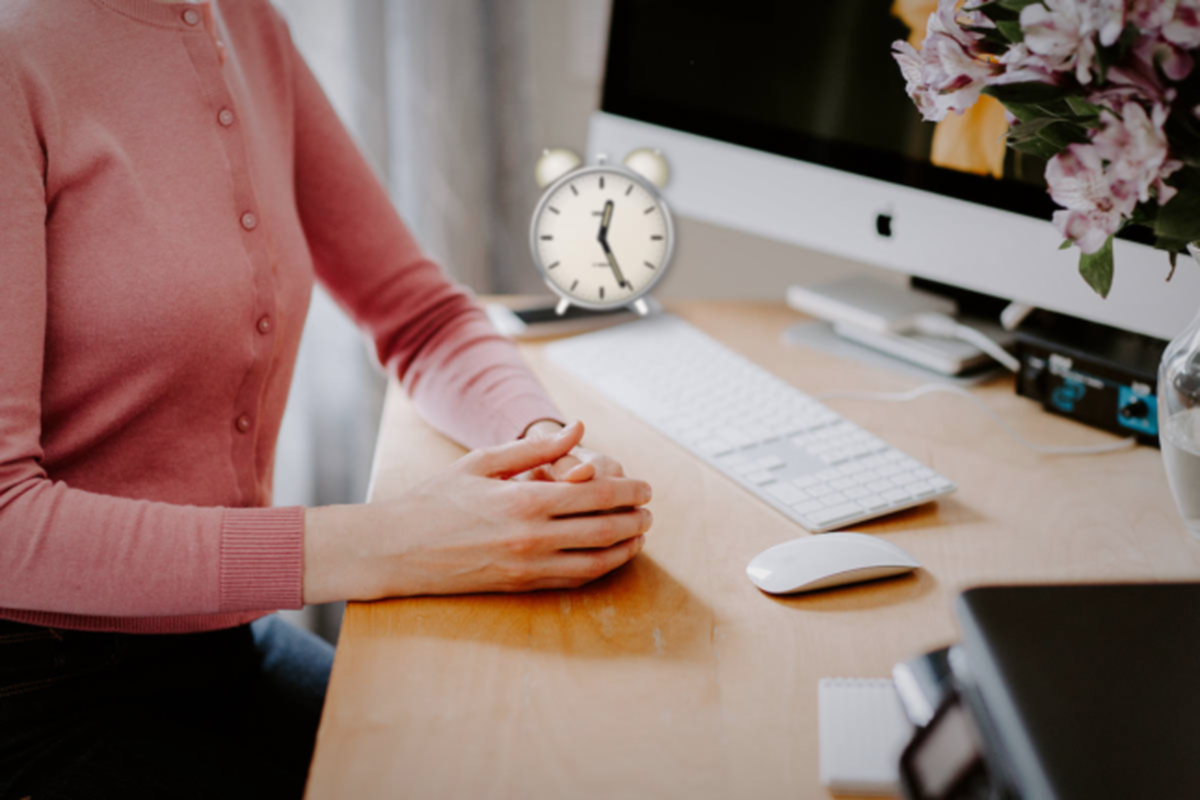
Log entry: 12,26
